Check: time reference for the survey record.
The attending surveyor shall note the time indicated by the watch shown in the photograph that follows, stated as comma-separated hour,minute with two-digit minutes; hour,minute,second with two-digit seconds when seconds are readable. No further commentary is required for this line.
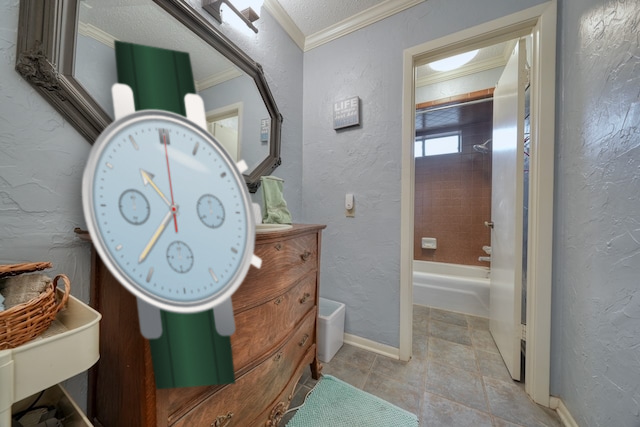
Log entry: 10,37
